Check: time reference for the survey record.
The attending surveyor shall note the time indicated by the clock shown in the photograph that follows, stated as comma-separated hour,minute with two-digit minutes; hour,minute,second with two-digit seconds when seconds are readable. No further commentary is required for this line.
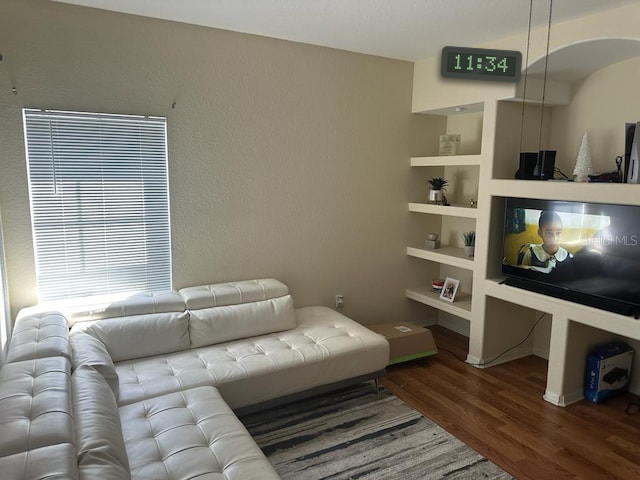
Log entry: 11,34
